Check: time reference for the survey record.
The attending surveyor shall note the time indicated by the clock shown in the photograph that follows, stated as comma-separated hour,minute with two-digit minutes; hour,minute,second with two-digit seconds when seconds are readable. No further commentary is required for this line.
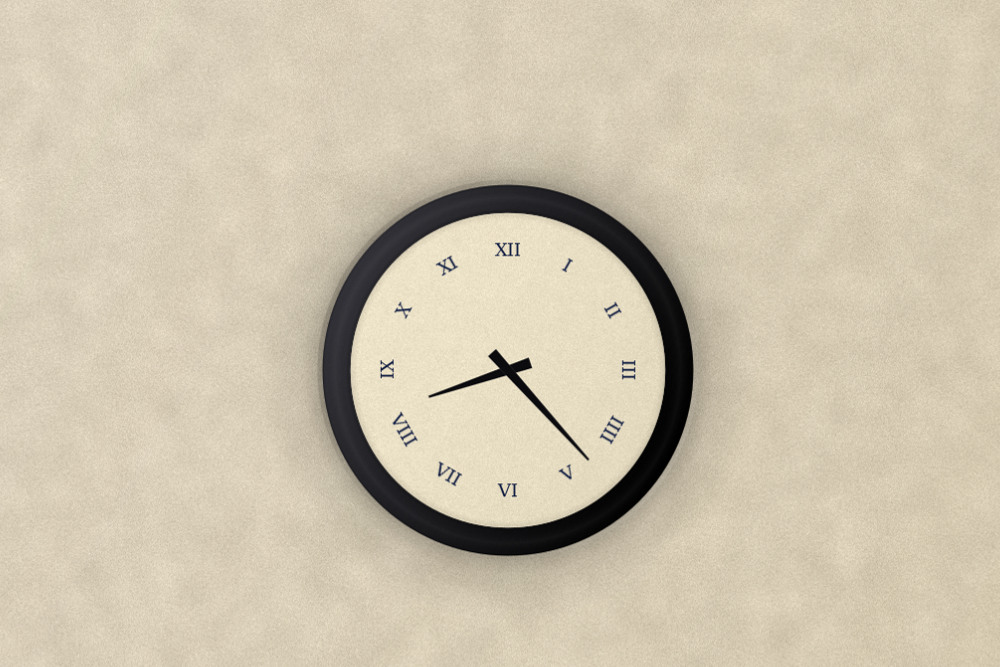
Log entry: 8,23
